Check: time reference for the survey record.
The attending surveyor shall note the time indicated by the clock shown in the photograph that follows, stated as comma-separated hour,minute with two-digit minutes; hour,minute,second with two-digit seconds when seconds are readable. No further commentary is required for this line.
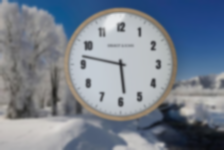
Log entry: 5,47
